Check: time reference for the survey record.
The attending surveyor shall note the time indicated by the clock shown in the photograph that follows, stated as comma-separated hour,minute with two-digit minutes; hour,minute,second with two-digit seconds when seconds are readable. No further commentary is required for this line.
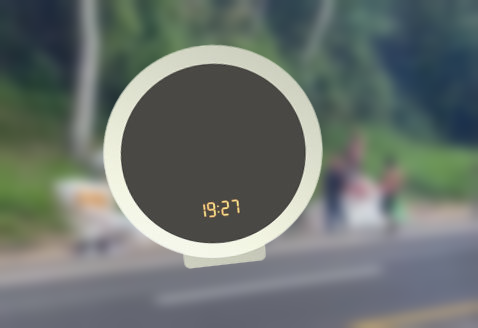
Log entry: 19,27
